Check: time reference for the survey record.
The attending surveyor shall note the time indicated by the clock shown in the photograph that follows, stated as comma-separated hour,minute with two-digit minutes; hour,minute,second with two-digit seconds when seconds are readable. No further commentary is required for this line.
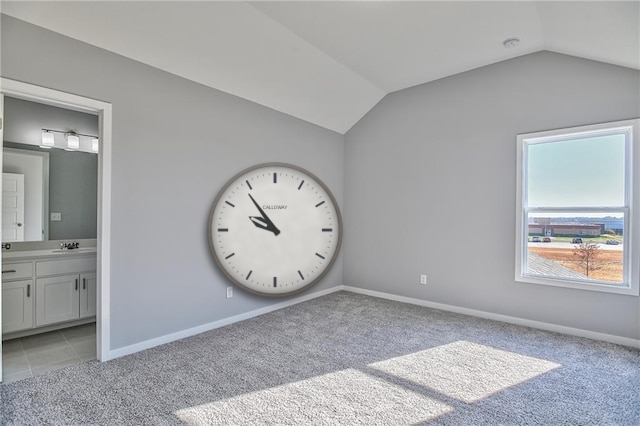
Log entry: 9,54
